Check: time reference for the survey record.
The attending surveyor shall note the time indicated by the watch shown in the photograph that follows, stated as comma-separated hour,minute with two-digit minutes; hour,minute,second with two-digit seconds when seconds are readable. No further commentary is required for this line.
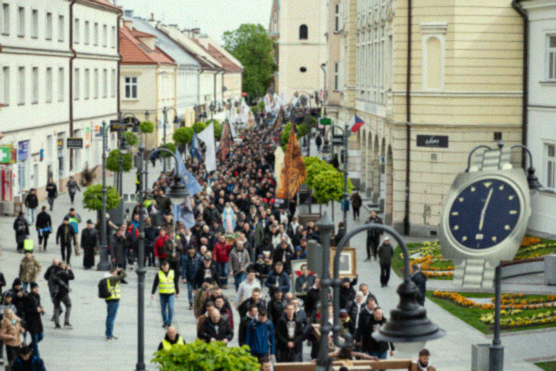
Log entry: 6,02
